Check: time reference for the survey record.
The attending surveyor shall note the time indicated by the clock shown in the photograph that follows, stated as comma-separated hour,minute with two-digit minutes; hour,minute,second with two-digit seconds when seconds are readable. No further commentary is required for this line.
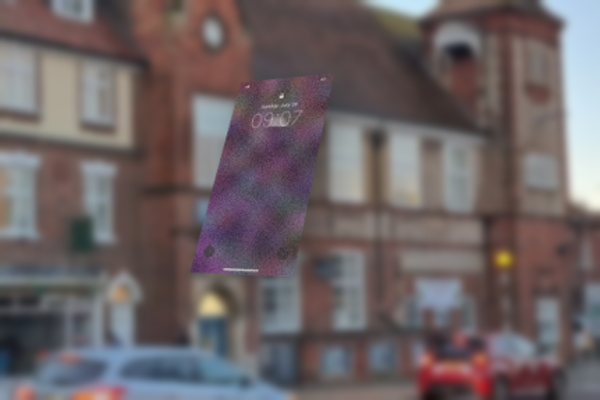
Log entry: 9,07
